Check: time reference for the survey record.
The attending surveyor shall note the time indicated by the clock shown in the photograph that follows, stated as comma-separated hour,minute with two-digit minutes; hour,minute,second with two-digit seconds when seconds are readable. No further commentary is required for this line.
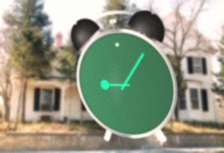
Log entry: 9,07
